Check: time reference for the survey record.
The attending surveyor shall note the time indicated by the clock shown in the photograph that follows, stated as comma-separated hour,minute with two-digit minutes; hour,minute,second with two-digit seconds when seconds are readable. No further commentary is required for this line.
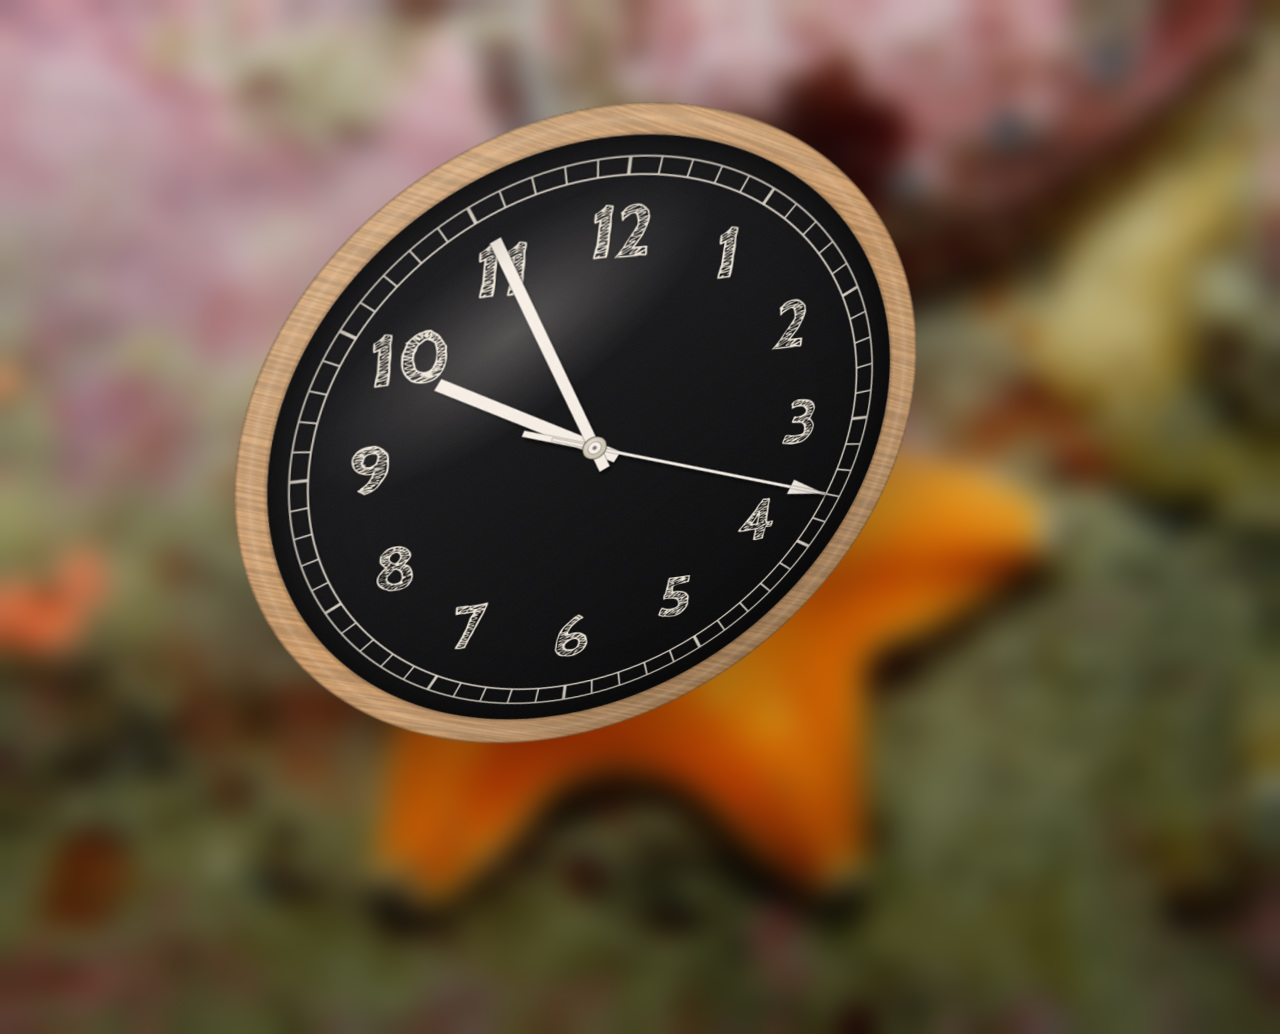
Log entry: 9,55,18
